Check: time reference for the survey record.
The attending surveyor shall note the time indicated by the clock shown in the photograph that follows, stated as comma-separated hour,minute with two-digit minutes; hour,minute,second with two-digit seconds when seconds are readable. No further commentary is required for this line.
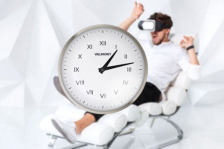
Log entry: 1,13
